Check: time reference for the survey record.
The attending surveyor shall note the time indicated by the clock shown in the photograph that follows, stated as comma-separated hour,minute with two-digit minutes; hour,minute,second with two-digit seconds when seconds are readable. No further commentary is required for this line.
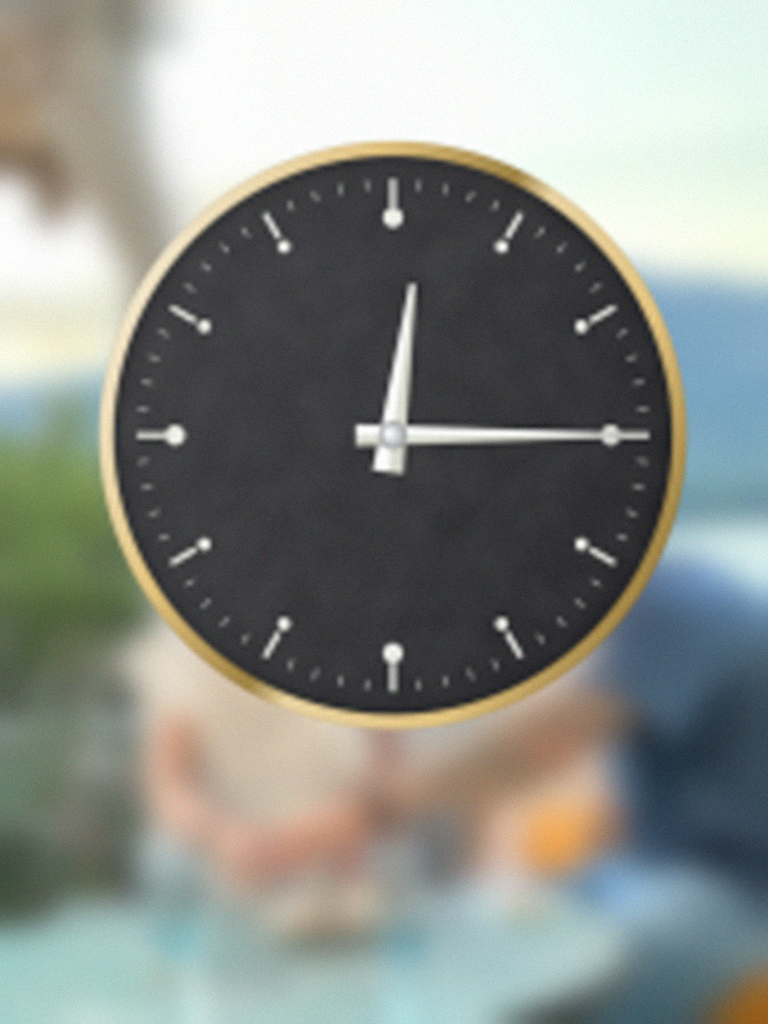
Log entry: 12,15
